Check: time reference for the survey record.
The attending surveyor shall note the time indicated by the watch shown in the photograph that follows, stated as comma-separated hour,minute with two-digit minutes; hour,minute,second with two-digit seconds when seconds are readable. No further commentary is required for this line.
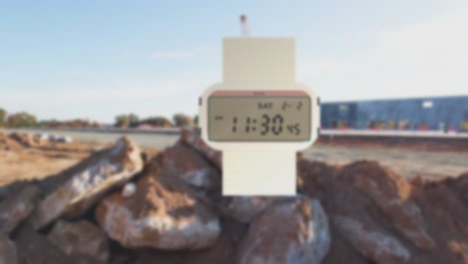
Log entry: 11,30,45
